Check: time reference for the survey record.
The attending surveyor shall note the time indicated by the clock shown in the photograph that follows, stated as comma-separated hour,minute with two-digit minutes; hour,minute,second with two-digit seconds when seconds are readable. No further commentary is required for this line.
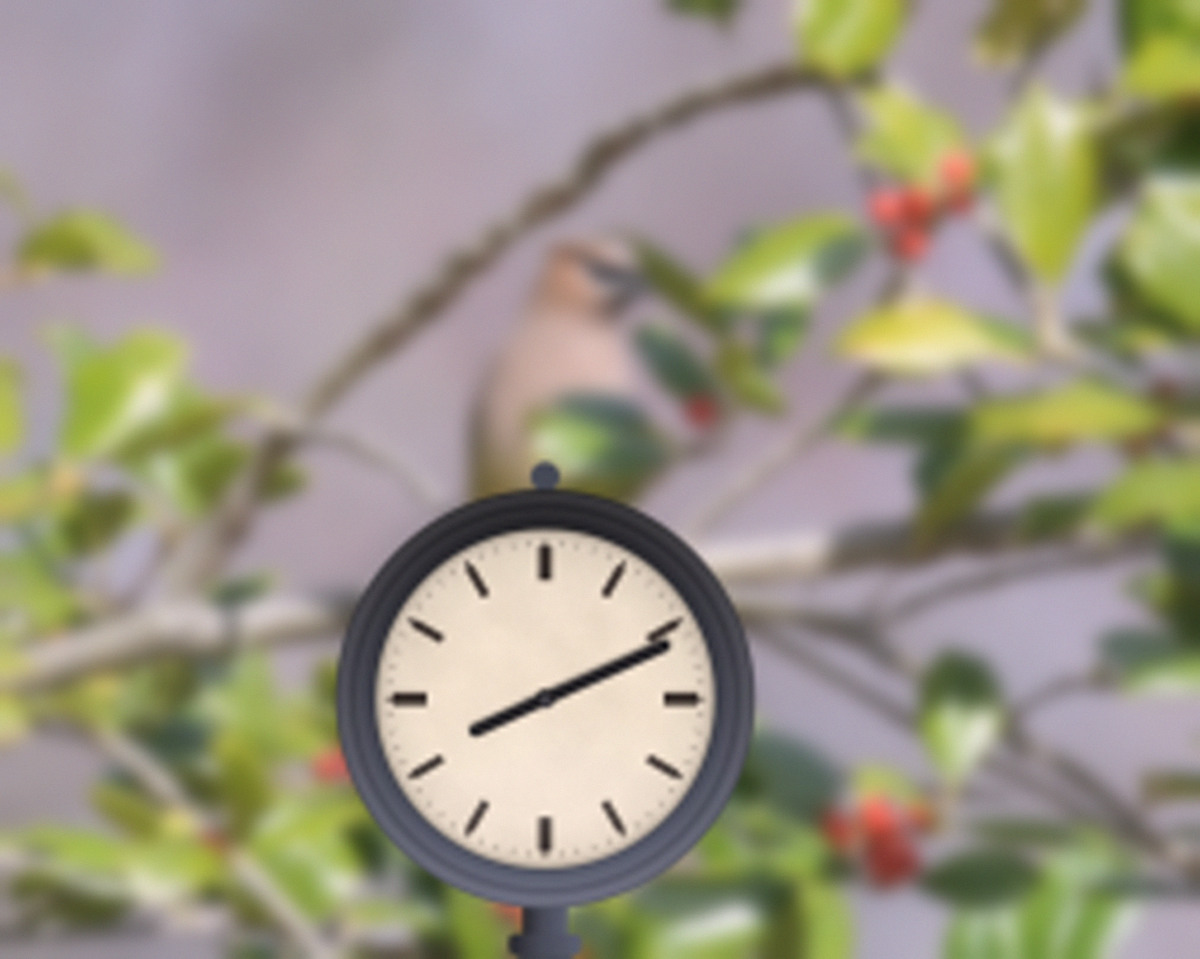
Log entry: 8,11
